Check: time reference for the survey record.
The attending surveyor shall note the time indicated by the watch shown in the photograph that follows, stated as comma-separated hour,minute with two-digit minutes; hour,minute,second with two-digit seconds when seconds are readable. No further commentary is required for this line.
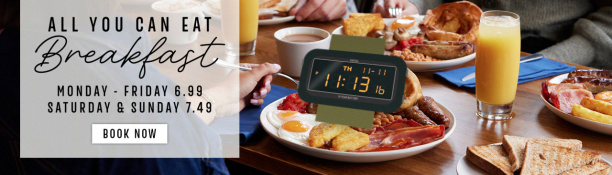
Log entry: 11,13,16
